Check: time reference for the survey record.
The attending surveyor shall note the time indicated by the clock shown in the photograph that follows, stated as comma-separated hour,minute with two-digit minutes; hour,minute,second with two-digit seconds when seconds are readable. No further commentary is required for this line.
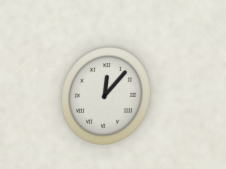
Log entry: 12,07
